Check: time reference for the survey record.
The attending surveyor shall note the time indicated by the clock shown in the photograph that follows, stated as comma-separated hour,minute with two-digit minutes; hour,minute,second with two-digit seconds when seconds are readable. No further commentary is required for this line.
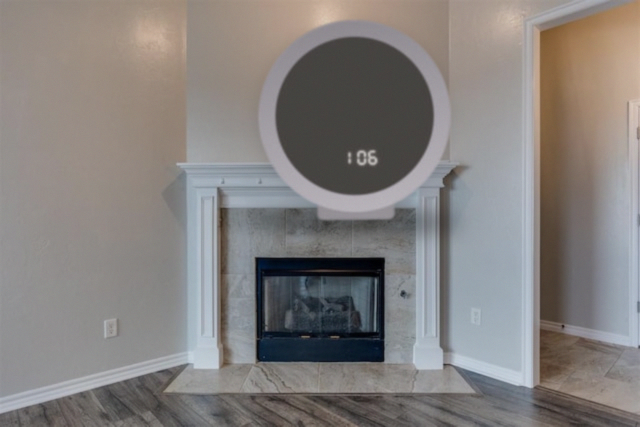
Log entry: 1,06
